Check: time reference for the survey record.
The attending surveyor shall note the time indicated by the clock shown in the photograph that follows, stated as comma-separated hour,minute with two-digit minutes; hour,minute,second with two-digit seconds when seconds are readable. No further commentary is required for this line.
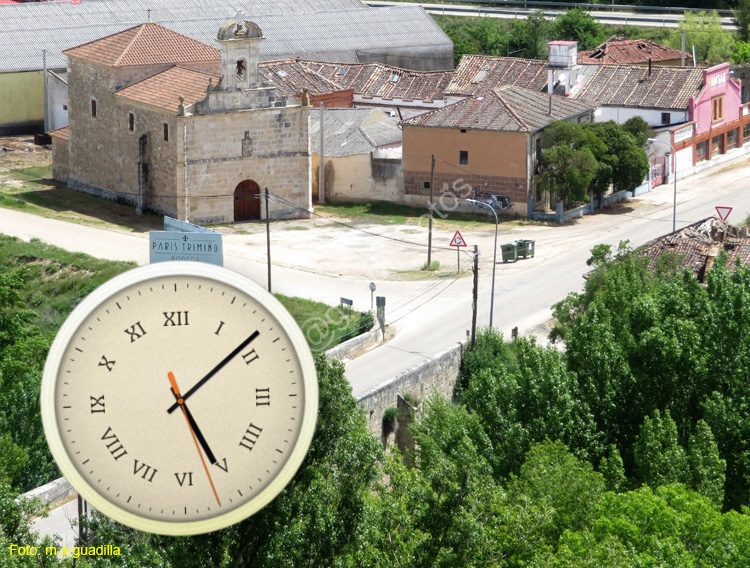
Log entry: 5,08,27
